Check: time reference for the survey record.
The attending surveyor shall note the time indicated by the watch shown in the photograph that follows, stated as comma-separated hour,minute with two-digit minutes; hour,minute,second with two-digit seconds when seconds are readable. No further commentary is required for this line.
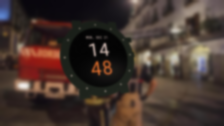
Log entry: 14,48
